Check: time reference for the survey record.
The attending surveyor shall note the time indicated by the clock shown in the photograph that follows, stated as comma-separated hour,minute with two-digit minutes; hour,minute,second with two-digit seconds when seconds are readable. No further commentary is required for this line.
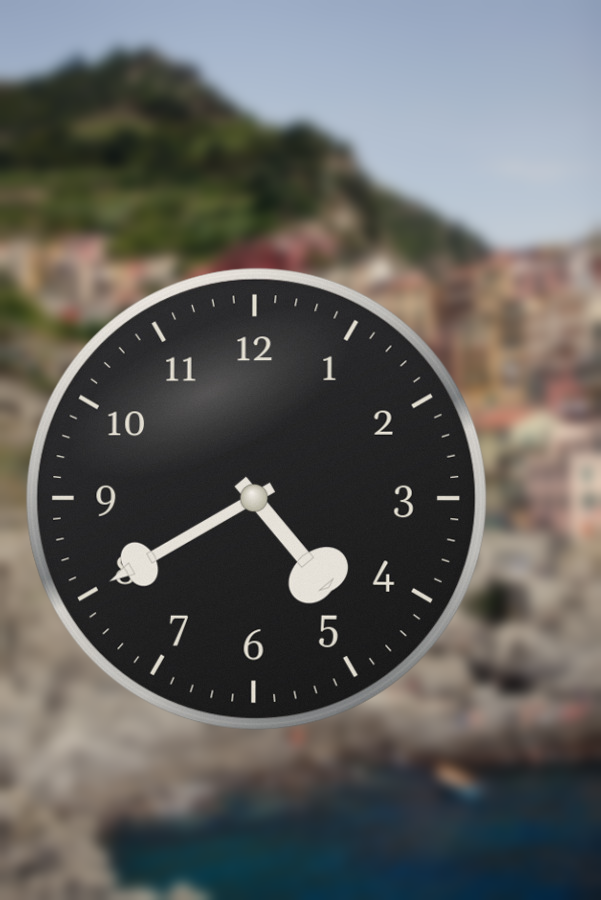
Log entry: 4,40
